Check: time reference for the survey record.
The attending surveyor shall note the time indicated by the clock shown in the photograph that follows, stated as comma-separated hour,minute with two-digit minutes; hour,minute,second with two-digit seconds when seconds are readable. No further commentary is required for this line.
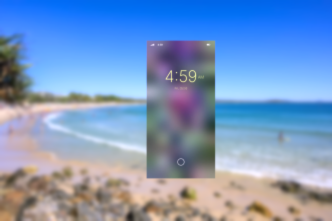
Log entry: 4,59
